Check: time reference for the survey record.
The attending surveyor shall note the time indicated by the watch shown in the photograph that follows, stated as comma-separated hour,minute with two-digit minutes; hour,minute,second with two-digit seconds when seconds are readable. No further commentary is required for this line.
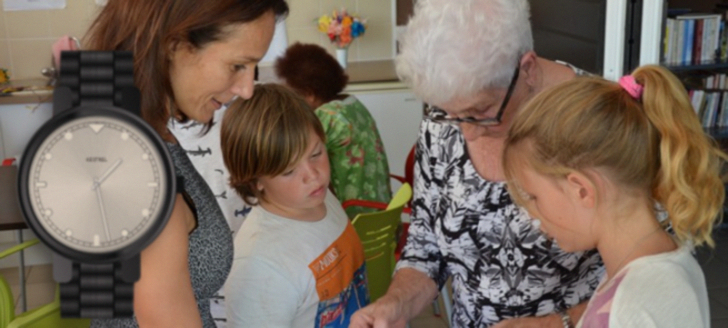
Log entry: 1,28
